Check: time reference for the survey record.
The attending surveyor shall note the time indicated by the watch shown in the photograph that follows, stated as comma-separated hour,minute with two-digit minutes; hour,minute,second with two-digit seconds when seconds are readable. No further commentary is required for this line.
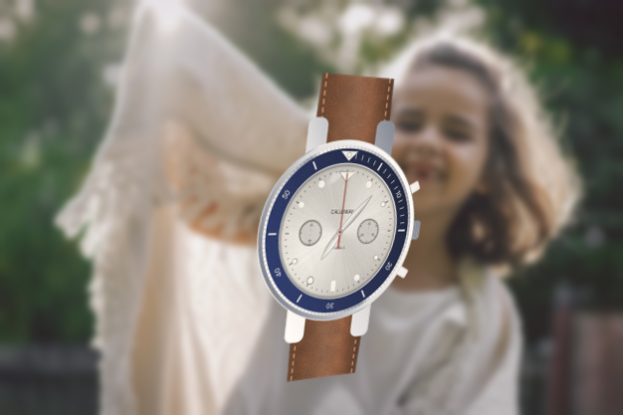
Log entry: 7,07
